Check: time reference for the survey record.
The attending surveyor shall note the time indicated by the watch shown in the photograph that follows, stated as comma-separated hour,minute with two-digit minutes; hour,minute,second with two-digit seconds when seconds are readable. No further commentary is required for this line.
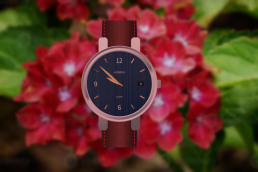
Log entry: 9,52
